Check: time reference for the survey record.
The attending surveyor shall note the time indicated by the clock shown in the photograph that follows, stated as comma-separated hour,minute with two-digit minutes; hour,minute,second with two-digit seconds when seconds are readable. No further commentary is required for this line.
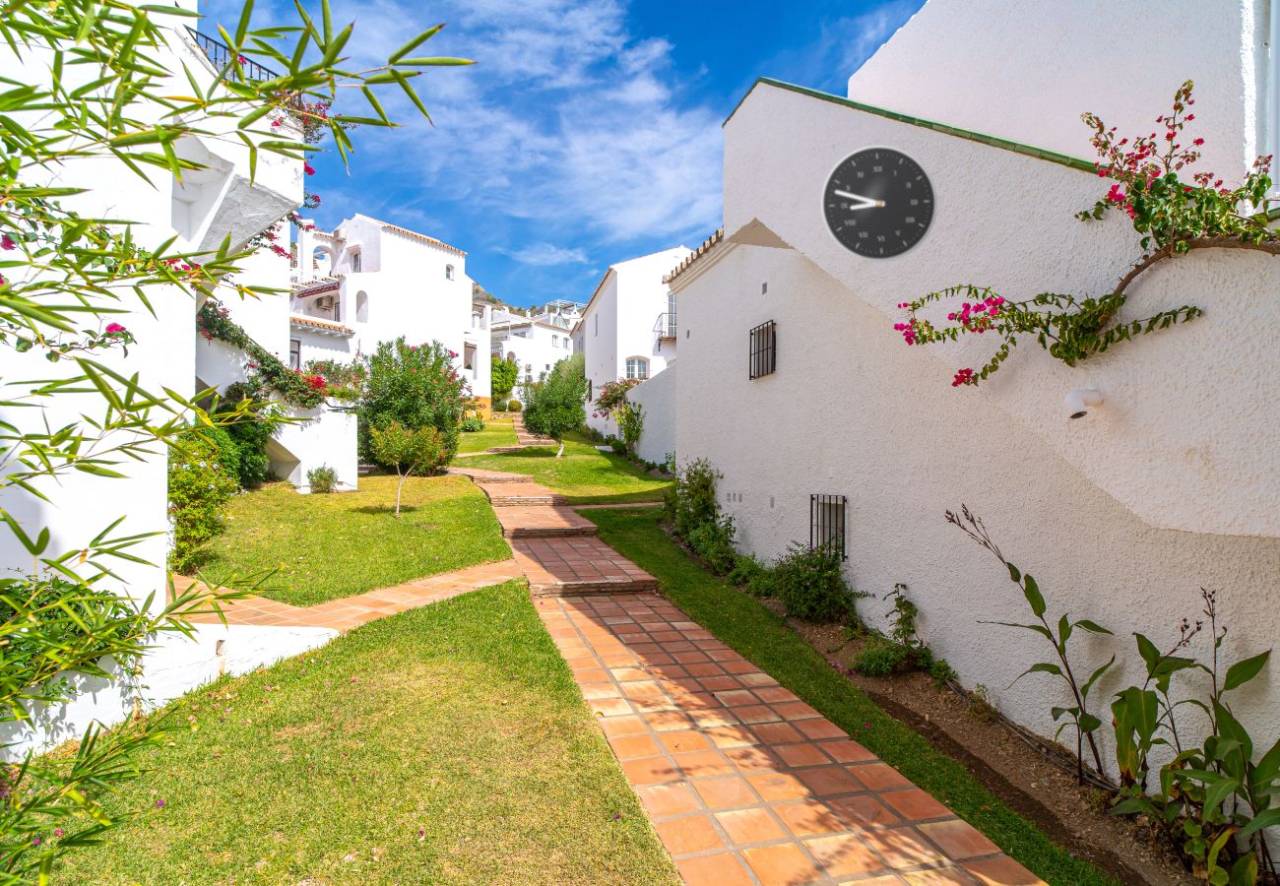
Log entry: 8,48
